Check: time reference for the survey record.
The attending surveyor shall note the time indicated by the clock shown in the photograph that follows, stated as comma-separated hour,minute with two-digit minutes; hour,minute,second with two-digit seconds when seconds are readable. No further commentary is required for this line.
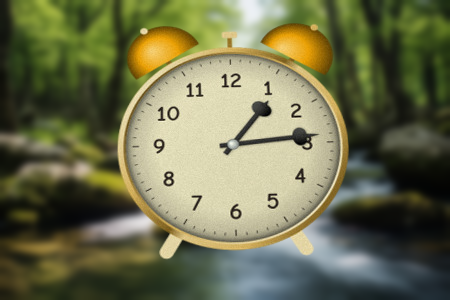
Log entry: 1,14
